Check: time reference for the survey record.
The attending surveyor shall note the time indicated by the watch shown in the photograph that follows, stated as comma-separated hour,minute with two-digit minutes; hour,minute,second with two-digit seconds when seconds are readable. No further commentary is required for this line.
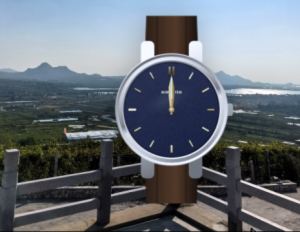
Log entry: 12,00
